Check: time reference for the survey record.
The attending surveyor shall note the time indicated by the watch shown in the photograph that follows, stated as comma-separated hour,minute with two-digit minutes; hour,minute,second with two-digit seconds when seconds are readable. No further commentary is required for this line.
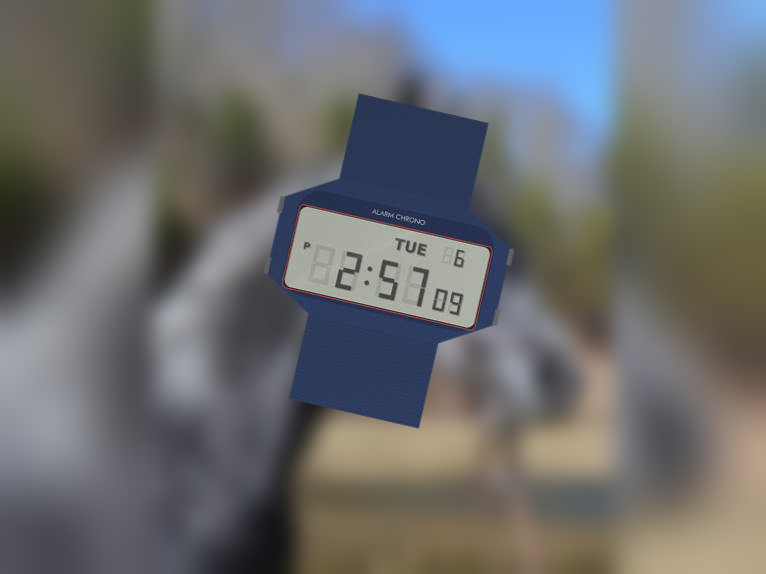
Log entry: 2,57,09
